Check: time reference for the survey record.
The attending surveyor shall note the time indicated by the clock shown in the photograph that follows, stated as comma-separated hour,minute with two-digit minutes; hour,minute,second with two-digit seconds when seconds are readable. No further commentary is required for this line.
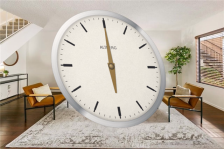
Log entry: 6,00
